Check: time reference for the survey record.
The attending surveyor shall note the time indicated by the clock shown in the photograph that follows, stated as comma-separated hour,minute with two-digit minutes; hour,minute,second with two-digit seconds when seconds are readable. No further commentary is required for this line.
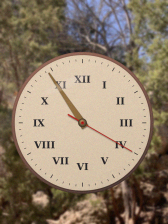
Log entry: 10,54,20
